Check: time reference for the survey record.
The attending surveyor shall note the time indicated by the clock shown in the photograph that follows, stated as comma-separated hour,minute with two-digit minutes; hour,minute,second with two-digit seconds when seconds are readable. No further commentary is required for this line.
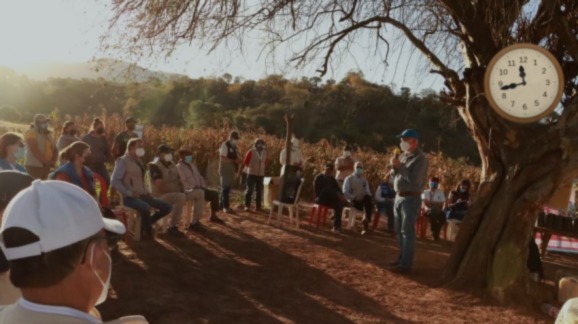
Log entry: 11,43
